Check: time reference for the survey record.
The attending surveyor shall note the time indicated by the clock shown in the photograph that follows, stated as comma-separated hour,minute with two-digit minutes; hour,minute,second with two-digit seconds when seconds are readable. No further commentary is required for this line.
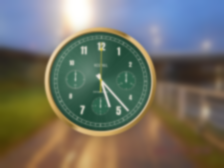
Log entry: 5,23
